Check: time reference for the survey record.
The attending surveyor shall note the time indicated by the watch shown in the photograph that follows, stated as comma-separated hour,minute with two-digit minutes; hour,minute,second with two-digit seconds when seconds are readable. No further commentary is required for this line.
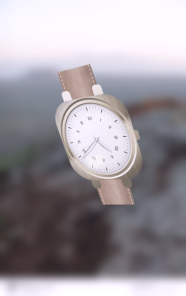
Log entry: 4,39
